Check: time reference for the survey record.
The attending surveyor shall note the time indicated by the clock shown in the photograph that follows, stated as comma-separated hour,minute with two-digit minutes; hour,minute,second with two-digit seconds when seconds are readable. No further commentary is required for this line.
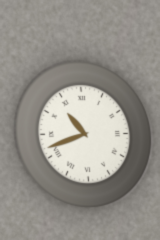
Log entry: 10,42
